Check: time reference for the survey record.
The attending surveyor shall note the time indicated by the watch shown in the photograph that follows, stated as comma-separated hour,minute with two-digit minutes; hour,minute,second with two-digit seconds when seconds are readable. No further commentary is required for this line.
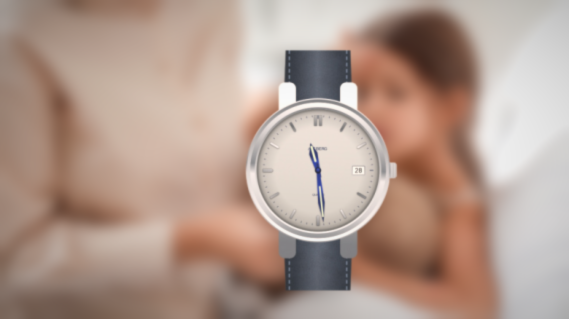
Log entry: 11,29
